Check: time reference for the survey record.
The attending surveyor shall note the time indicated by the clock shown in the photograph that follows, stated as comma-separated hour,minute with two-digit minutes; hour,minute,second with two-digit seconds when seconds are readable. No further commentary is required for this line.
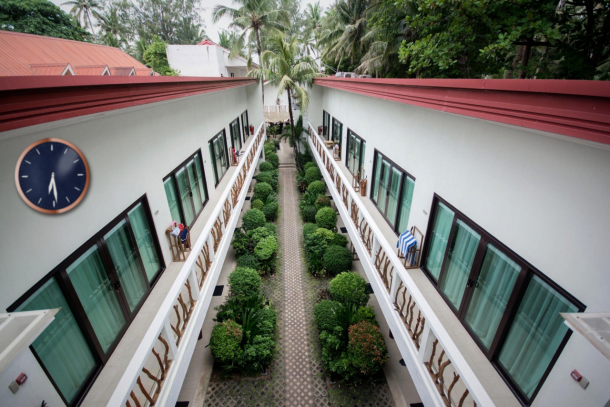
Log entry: 6,29
